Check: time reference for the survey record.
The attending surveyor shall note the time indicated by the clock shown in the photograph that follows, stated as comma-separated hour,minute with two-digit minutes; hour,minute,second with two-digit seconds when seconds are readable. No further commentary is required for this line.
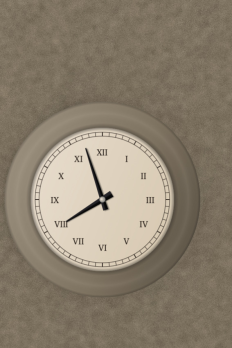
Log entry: 7,57
